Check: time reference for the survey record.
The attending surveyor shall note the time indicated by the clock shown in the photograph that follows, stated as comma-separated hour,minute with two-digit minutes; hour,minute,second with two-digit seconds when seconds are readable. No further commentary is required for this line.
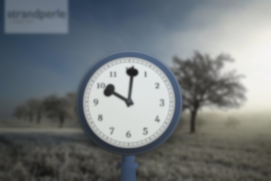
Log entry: 10,01
